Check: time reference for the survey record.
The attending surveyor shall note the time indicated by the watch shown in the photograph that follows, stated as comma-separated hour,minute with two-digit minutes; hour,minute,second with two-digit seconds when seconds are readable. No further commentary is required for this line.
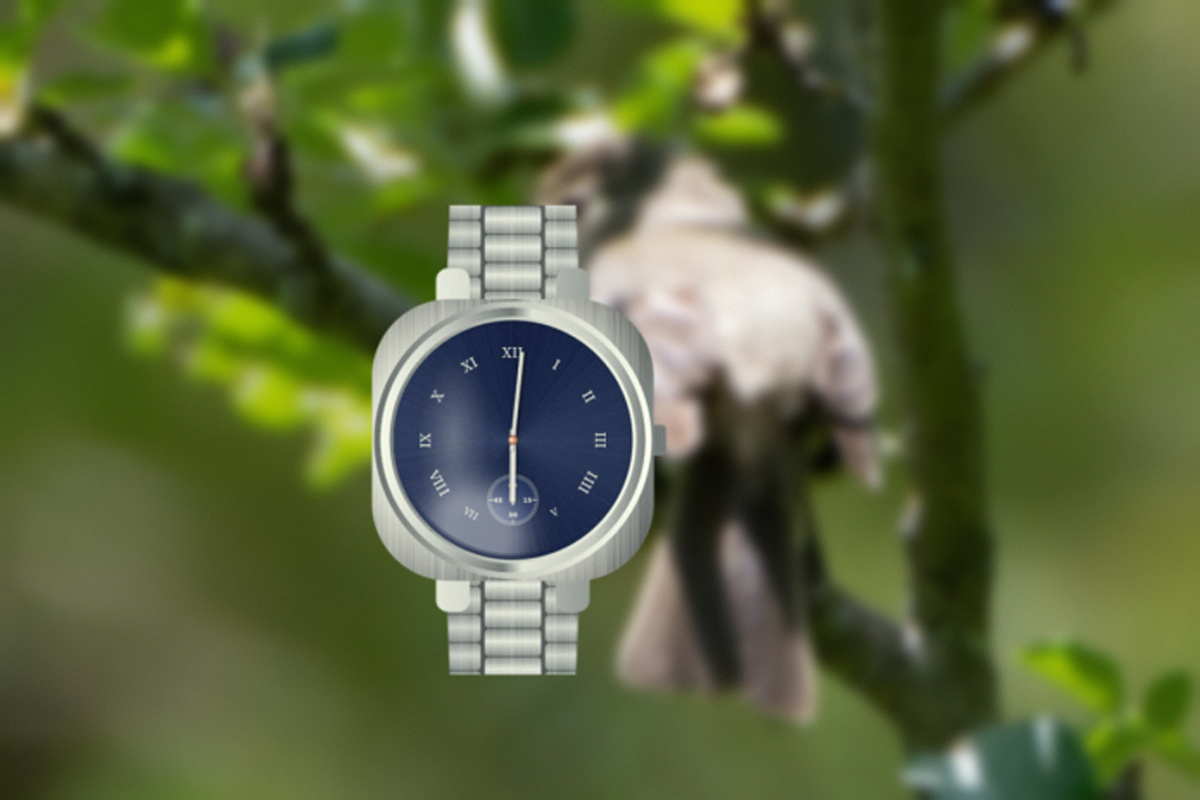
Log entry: 6,01
